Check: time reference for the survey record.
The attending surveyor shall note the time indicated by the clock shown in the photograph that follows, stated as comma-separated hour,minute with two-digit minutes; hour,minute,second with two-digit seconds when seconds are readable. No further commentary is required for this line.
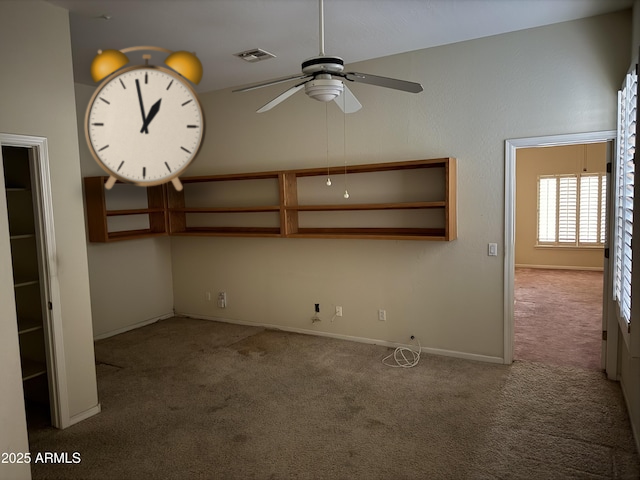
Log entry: 12,58
